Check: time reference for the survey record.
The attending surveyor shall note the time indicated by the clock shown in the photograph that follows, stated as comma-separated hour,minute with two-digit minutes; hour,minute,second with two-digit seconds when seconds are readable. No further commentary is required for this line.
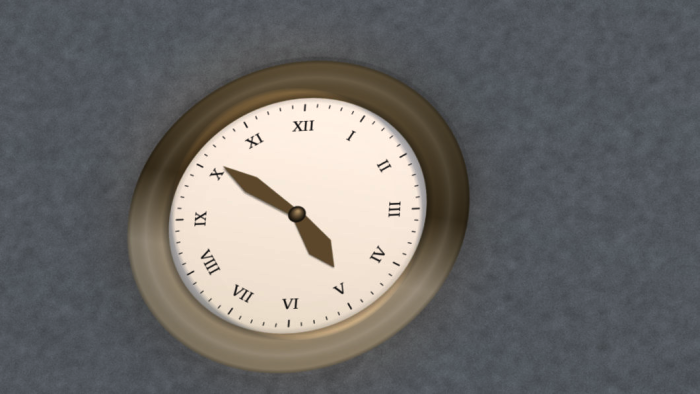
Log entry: 4,51
